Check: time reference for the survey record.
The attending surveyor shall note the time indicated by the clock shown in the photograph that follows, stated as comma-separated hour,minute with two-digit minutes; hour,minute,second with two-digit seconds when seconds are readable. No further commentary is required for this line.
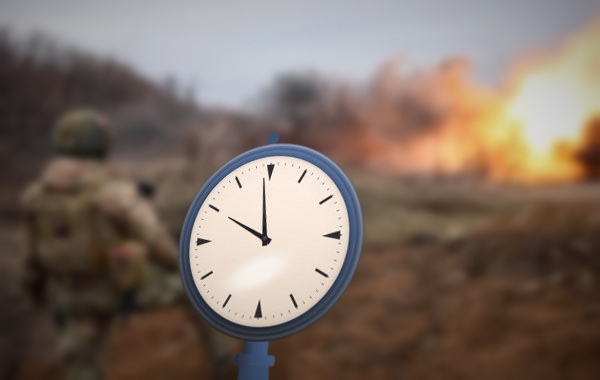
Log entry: 9,59
